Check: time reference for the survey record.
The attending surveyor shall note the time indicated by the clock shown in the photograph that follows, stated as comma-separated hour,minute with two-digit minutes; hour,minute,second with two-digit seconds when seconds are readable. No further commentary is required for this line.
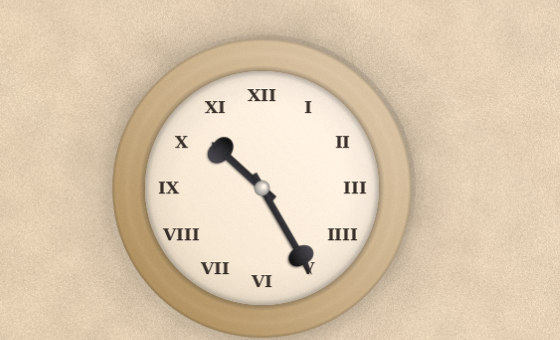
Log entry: 10,25
